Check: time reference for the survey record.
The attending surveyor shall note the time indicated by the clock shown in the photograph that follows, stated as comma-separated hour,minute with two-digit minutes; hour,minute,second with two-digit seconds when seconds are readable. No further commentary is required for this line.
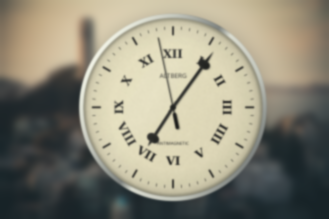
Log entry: 7,05,58
